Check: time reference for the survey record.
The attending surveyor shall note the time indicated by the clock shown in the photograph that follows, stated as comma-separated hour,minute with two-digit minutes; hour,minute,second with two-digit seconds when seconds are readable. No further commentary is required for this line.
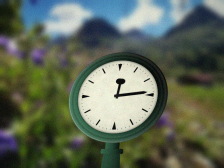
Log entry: 12,14
